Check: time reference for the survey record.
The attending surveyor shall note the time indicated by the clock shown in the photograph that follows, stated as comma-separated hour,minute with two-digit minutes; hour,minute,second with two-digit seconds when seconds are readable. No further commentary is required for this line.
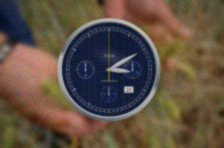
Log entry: 3,10
